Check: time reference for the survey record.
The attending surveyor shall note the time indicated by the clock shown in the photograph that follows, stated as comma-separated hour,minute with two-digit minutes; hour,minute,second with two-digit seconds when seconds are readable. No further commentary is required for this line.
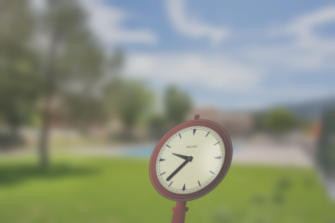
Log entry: 9,37
